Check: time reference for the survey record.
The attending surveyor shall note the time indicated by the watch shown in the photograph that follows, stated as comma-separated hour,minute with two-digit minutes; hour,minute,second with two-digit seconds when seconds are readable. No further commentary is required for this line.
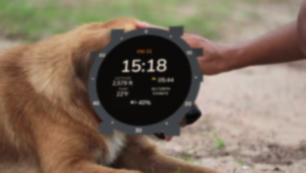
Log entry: 15,18
